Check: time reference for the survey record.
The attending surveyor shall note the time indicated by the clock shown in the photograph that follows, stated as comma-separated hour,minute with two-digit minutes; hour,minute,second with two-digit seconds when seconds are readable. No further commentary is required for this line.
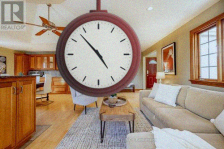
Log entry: 4,53
